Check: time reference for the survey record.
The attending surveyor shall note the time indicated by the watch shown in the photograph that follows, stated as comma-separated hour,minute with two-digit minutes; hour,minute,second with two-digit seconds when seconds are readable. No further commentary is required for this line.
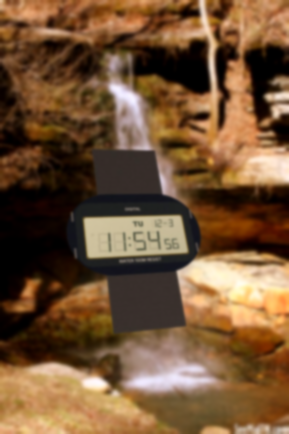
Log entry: 11,54
